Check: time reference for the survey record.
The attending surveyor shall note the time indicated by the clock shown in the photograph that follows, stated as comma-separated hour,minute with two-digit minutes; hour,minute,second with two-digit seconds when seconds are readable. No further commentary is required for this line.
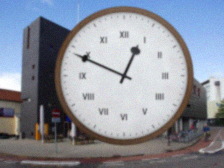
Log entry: 12,49
